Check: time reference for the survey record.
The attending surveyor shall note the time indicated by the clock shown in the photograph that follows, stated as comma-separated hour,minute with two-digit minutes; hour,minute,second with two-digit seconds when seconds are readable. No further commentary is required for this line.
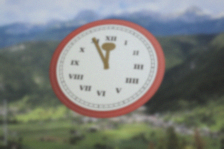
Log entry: 11,55
